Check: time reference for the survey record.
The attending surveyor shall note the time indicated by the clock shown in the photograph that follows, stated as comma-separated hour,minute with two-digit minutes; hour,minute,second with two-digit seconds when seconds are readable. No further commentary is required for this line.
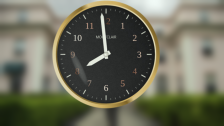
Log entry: 7,59
